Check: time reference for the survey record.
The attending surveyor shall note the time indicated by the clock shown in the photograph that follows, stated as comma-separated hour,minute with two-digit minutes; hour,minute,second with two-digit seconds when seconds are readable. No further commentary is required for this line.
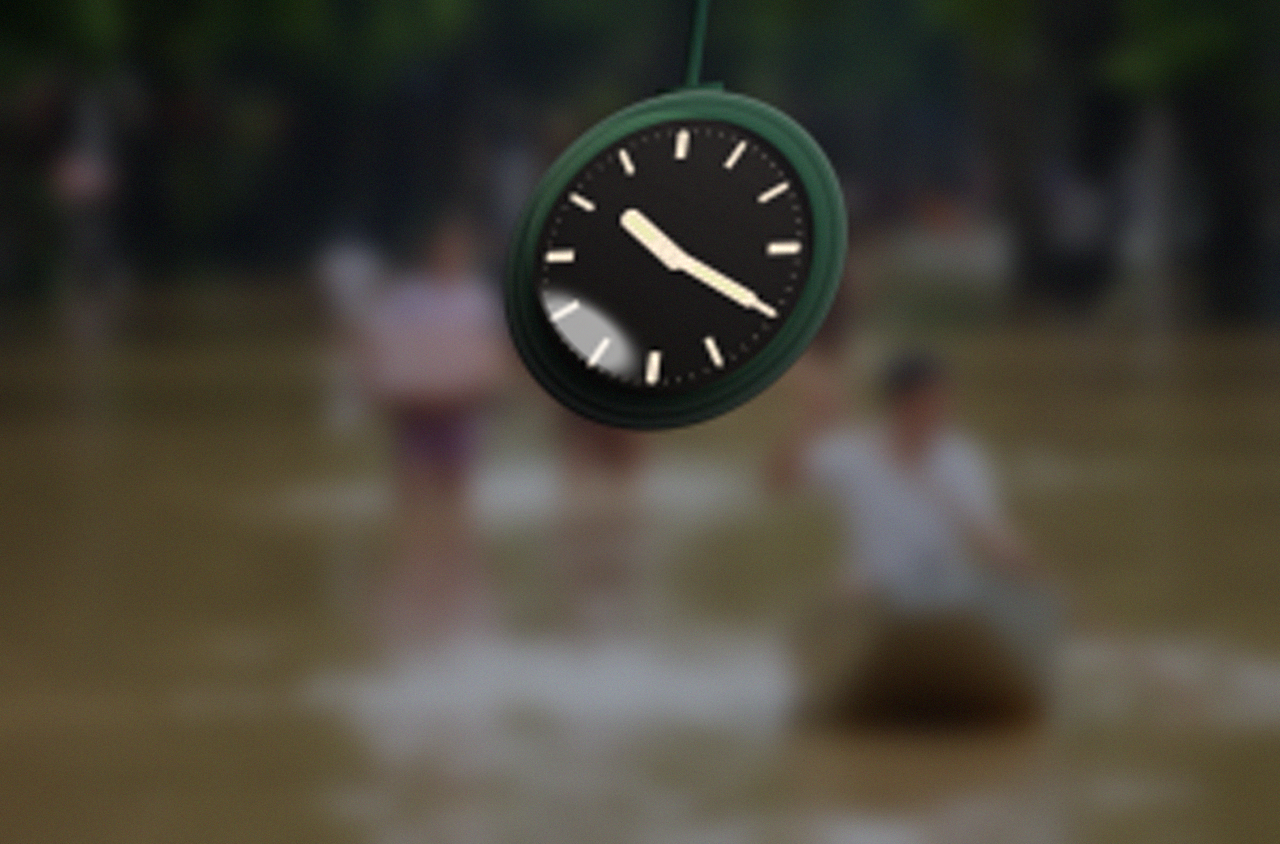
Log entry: 10,20
